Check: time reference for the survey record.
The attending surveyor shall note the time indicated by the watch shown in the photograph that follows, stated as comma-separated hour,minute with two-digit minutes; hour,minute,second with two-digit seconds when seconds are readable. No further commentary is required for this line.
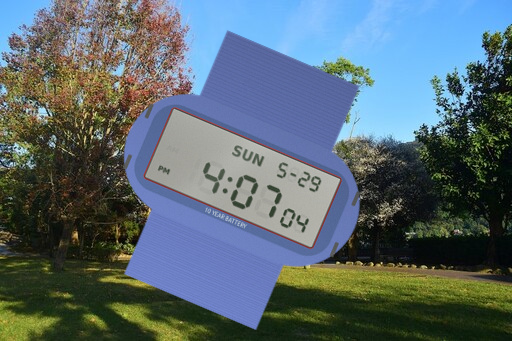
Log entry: 4,07,04
